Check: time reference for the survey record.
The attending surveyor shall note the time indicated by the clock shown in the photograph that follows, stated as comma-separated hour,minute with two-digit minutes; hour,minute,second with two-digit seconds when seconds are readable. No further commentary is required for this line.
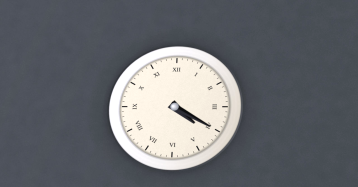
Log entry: 4,20
